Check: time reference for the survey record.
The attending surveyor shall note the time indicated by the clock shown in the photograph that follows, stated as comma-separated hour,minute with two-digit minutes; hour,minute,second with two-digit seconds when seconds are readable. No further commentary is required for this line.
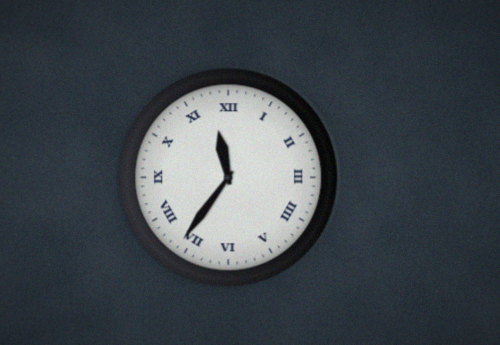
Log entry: 11,36
